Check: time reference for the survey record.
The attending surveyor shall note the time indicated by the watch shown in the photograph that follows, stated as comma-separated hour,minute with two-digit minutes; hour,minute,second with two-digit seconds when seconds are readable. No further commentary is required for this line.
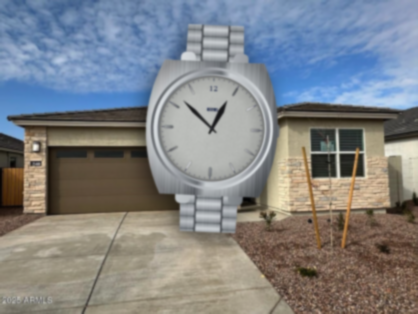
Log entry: 12,52
